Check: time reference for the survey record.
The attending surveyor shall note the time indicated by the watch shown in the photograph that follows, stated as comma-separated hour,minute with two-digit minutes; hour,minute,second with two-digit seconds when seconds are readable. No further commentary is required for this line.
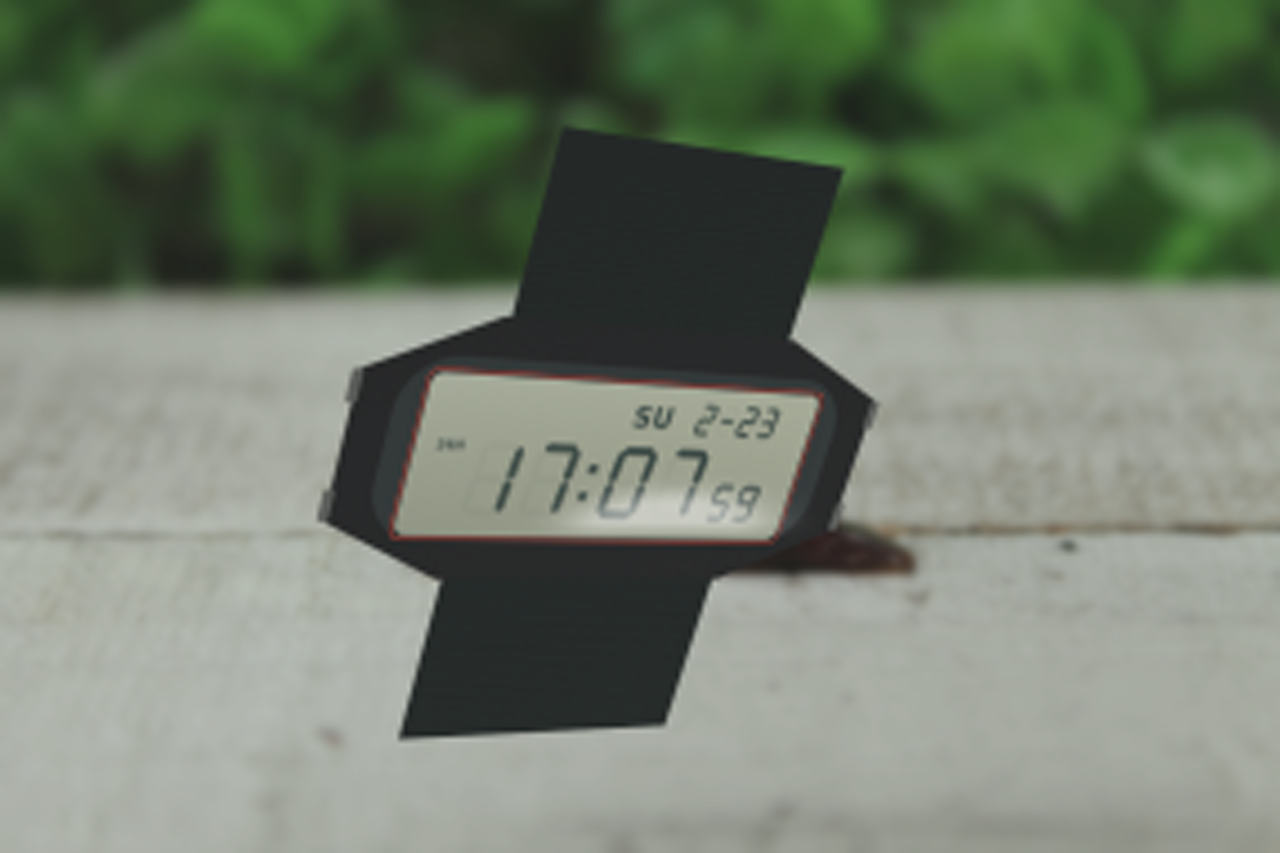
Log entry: 17,07,59
